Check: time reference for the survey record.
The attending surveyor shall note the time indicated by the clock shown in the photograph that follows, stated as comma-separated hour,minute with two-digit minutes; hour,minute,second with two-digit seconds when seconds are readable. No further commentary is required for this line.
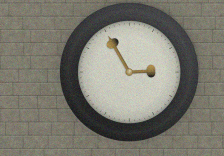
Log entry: 2,55
